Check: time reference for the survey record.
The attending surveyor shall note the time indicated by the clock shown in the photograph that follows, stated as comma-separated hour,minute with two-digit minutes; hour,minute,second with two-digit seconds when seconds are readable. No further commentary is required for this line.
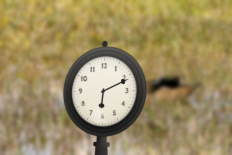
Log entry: 6,11
